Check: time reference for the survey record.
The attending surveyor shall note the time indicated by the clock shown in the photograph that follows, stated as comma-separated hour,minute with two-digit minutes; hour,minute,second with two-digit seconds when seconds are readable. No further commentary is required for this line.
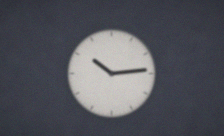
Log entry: 10,14
